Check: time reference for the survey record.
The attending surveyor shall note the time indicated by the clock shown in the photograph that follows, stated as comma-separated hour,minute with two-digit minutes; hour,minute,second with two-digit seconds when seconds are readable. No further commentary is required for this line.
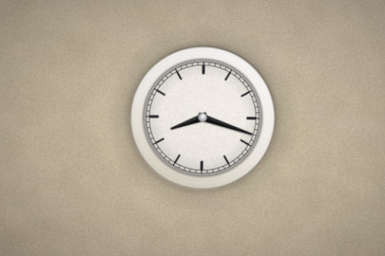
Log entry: 8,18
